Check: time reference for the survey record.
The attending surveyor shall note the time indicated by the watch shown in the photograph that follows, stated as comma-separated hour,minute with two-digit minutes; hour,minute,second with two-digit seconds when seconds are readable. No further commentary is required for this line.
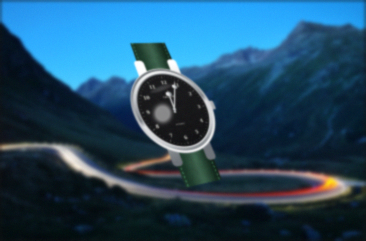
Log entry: 12,04
